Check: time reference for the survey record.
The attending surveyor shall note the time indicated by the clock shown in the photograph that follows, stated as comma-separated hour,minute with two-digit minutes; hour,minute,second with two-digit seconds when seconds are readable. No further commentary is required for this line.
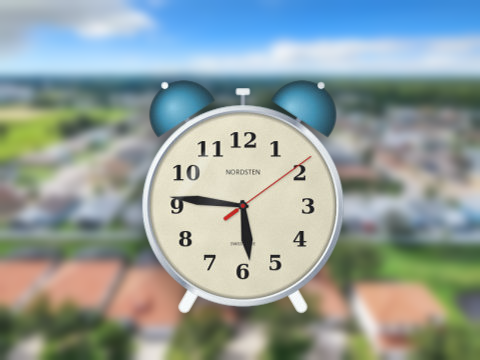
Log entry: 5,46,09
